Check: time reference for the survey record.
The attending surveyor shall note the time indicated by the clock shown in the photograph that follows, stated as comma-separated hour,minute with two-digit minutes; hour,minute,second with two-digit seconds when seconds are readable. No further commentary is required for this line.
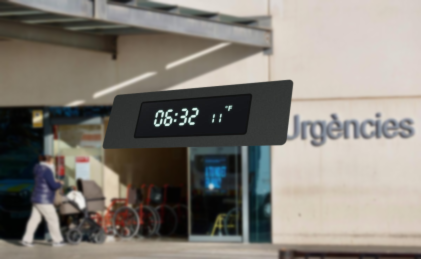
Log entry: 6,32
